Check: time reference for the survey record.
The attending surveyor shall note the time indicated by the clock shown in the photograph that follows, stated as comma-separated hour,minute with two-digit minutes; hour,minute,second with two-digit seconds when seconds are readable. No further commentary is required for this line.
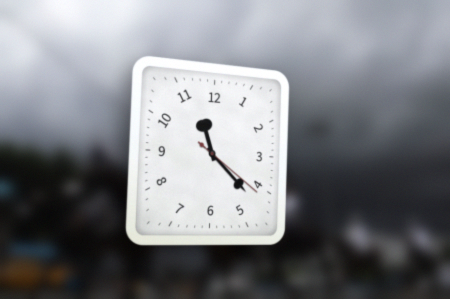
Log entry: 11,22,21
